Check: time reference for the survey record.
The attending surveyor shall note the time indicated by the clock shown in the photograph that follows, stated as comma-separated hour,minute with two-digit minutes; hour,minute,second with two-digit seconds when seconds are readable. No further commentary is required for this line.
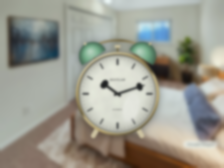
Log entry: 10,12
